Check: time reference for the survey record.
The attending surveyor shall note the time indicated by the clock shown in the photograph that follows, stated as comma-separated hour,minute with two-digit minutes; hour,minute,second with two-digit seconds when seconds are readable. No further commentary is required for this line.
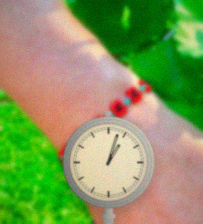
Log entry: 1,03
